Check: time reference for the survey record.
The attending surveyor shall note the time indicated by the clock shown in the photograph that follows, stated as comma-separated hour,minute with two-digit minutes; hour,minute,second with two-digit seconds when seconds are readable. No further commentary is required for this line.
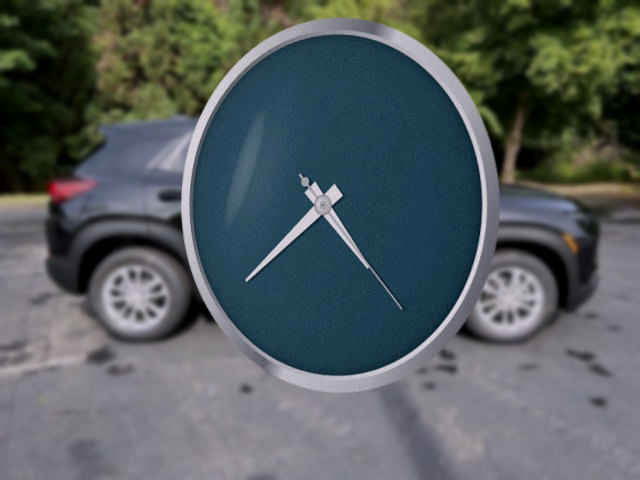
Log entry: 4,38,23
